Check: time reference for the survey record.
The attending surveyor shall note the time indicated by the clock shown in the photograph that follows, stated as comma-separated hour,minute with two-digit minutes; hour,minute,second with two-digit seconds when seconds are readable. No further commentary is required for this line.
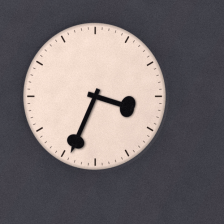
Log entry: 3,34
